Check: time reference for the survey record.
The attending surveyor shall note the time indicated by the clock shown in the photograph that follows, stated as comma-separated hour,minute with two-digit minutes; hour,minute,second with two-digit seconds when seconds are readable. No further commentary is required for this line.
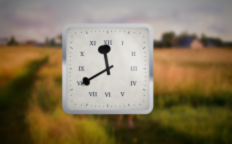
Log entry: 11,40
